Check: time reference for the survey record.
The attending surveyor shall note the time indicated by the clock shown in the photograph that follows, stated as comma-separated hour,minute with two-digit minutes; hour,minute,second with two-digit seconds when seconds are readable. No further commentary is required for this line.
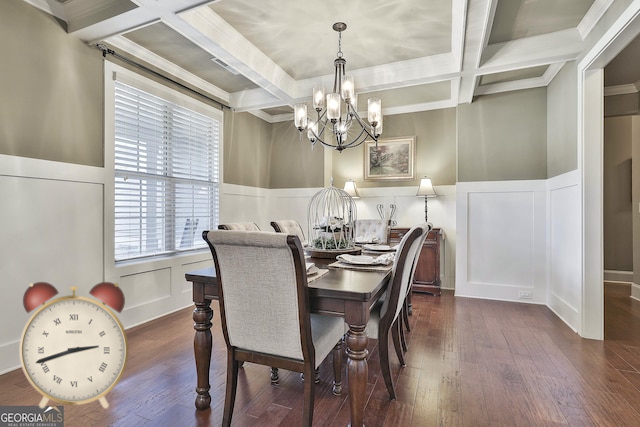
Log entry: 2,42
